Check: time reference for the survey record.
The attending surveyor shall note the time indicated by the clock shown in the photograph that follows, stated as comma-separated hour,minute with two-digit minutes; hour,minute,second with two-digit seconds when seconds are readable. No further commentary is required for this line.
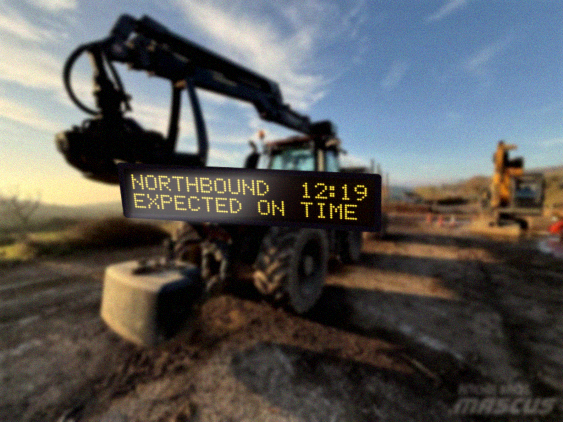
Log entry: 12,19
